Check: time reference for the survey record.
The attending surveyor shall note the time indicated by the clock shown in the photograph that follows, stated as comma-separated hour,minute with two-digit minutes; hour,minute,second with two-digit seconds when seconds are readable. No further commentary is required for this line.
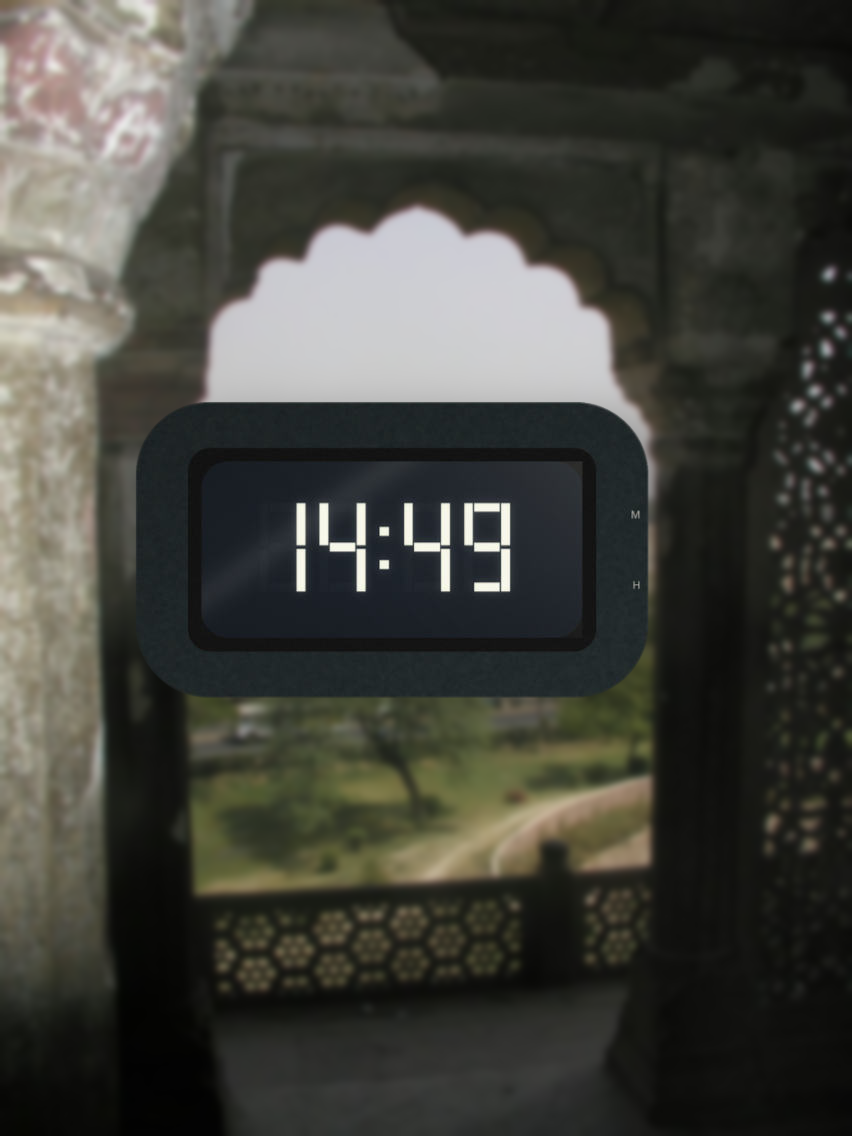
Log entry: 14,49
